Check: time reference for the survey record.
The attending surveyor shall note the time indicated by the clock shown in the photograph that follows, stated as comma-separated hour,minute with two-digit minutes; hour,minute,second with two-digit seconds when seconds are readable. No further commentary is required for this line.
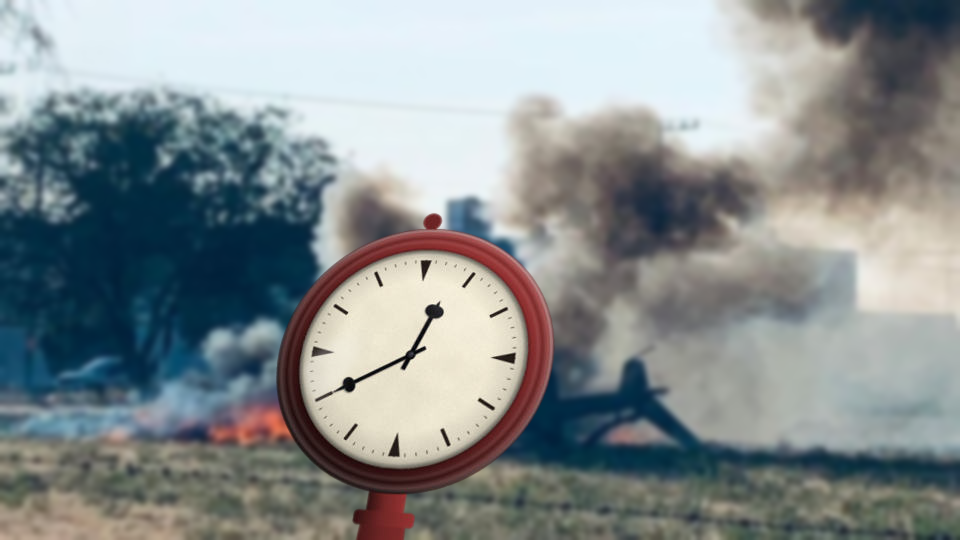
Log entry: 12,40
